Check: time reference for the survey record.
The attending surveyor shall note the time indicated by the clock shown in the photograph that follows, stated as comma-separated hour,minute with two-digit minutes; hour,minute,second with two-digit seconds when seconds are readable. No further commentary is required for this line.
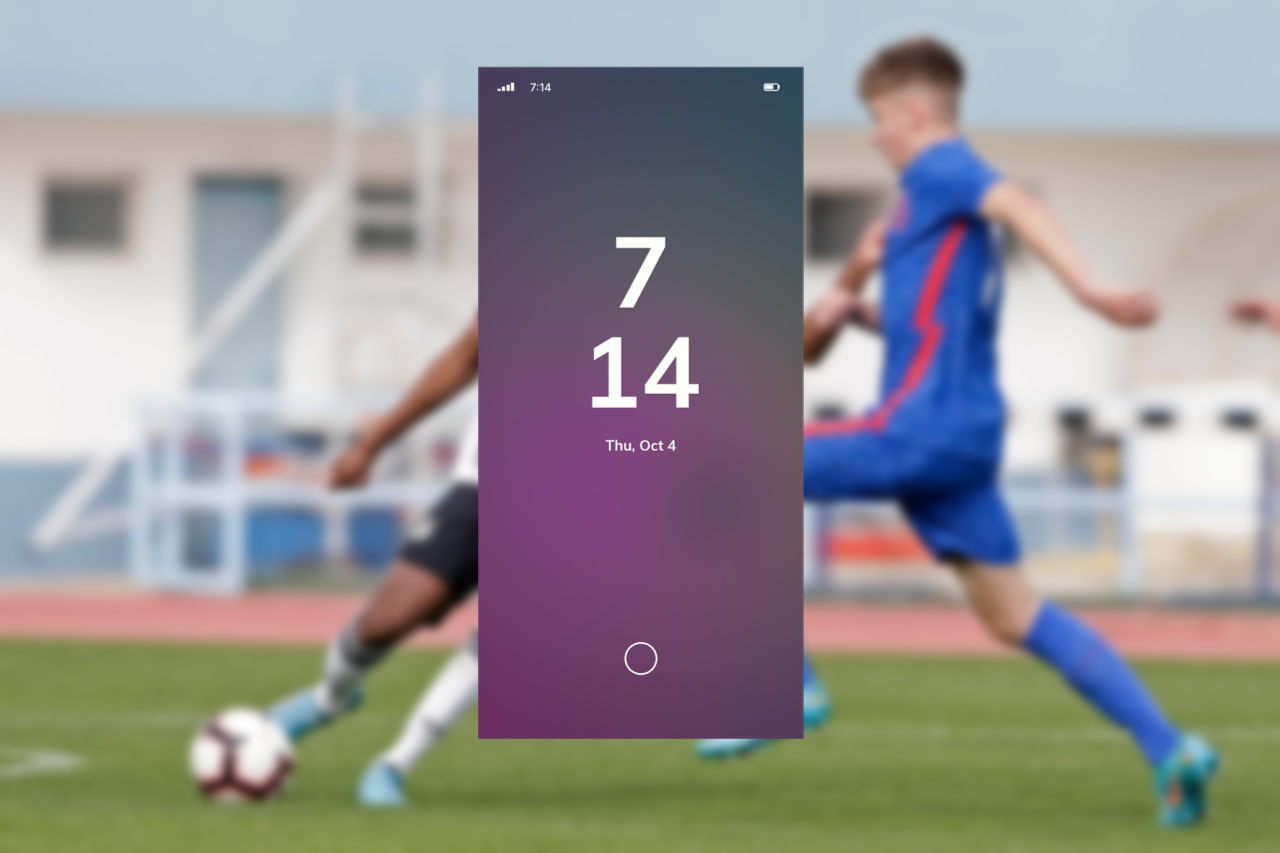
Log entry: 7,14
